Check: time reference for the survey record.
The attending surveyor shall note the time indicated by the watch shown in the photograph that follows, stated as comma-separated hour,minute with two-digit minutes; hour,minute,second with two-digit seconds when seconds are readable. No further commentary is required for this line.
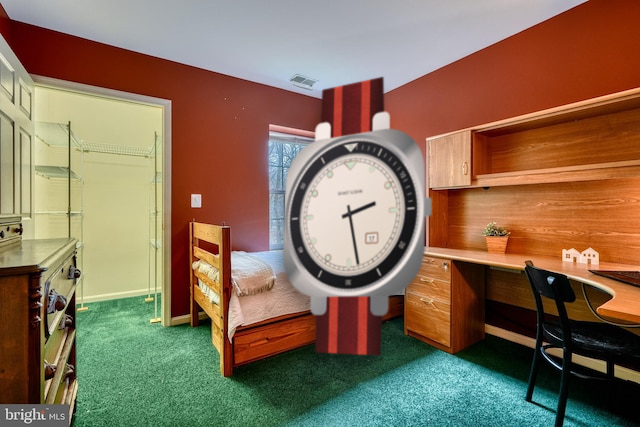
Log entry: 2,28
